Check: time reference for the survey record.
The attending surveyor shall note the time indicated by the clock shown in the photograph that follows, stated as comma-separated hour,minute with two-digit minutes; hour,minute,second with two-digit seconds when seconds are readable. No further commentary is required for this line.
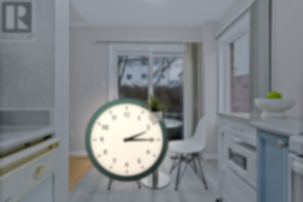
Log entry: 2,15
